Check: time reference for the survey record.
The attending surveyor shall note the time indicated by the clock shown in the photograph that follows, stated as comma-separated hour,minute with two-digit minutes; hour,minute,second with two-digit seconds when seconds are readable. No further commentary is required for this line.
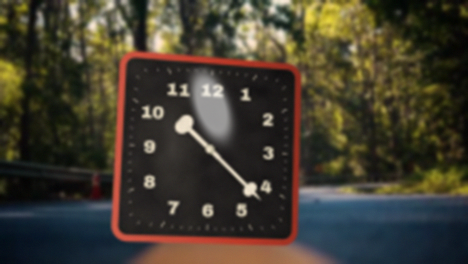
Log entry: 10,22
